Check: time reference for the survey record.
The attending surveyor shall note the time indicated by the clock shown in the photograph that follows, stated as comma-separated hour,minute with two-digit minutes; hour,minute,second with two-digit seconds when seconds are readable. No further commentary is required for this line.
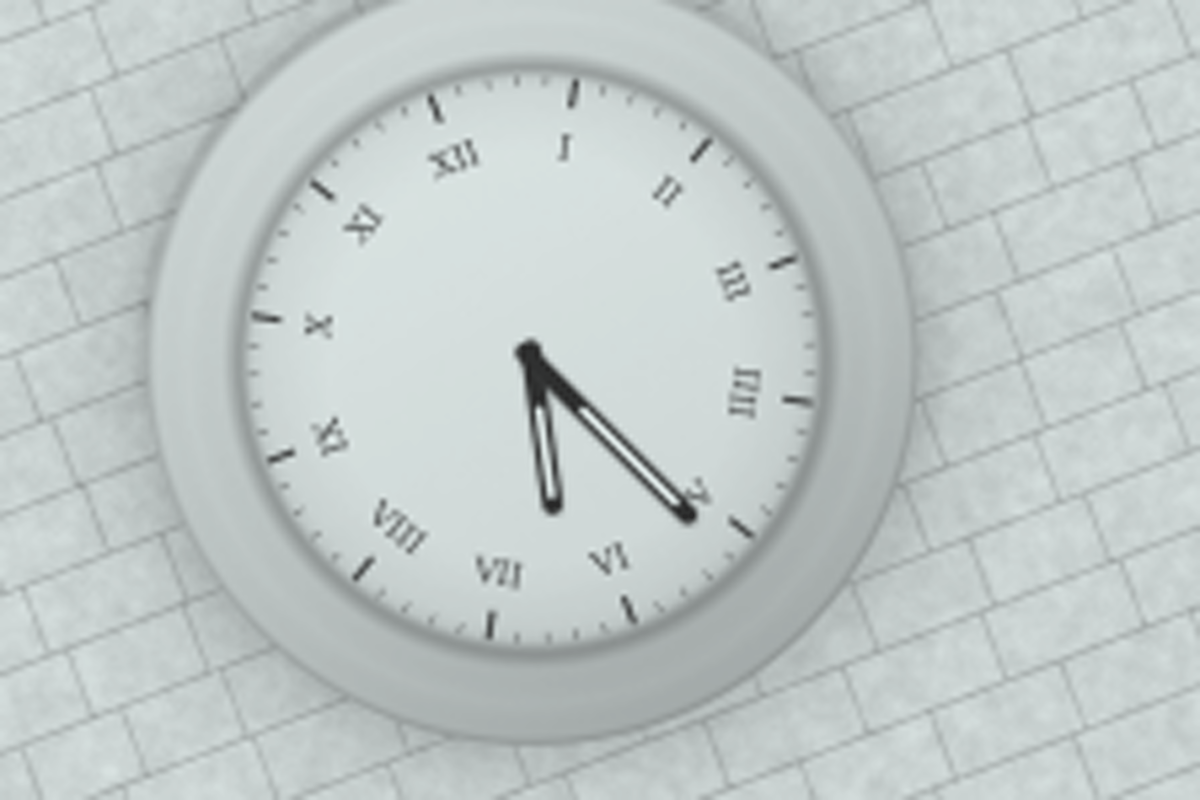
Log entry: 6,26
